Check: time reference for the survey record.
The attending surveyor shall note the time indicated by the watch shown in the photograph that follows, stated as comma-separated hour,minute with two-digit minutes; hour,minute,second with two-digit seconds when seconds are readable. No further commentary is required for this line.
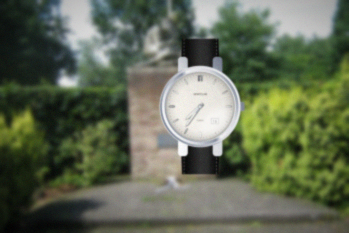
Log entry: 7,36
